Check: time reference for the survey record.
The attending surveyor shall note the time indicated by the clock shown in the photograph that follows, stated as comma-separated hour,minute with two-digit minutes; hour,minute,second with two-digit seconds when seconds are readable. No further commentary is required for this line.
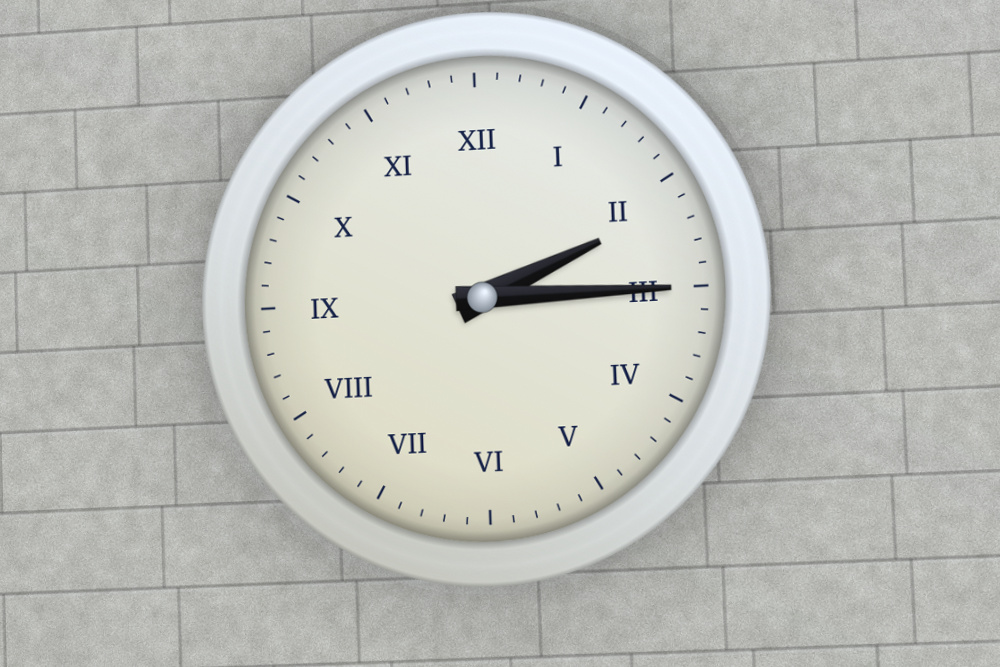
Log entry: 2,15
